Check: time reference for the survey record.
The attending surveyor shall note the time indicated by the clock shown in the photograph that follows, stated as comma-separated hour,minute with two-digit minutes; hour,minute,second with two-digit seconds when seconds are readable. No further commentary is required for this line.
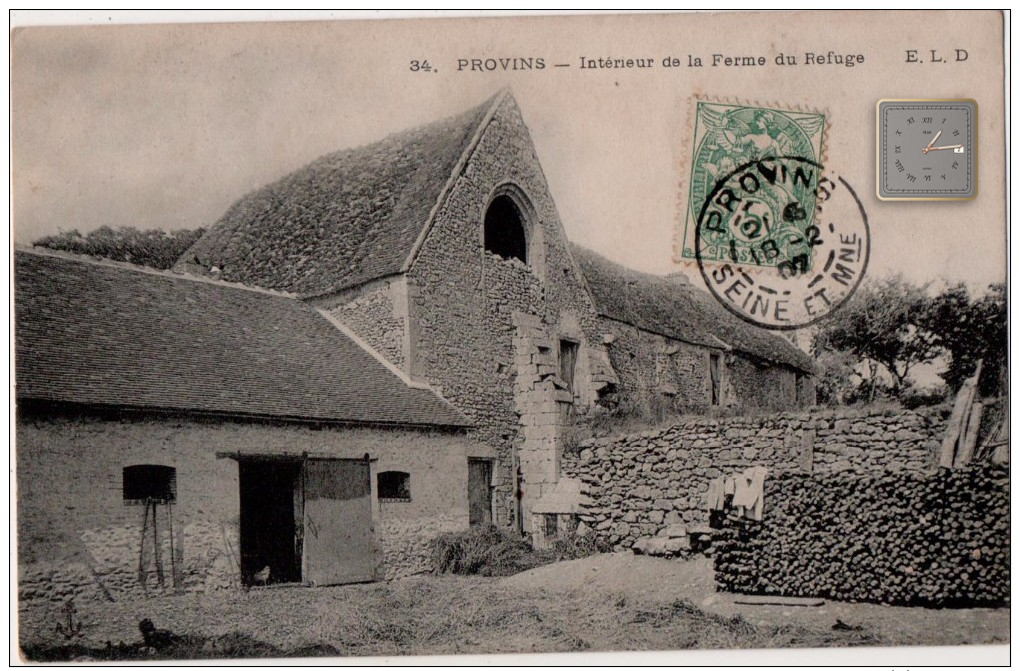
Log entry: 1,14
